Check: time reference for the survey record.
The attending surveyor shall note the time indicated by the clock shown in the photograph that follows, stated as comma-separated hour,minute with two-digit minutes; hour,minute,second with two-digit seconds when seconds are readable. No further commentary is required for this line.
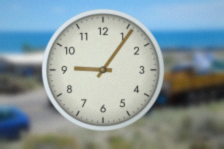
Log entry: 9,06
